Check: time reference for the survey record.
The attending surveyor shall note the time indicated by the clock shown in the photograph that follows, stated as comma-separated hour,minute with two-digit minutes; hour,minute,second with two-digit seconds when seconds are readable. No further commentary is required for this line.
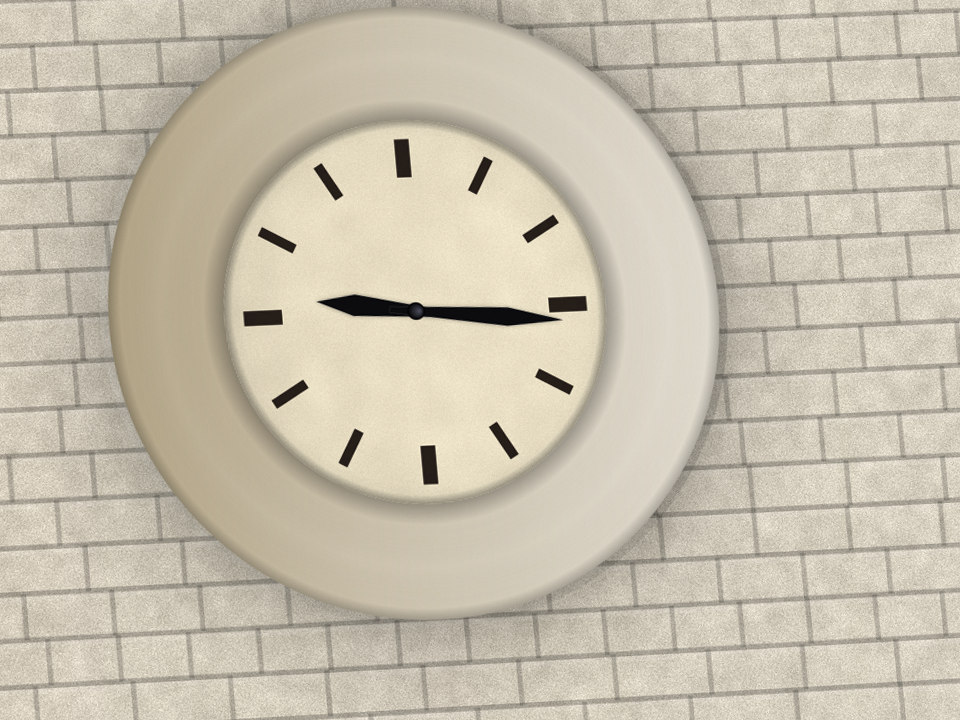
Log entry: 9,16
